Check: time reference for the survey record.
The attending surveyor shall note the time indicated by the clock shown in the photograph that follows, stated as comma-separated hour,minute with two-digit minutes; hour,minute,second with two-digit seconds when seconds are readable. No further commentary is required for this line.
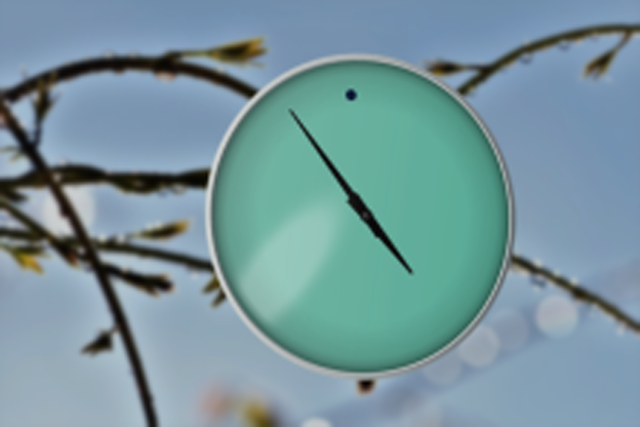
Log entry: 4,55
